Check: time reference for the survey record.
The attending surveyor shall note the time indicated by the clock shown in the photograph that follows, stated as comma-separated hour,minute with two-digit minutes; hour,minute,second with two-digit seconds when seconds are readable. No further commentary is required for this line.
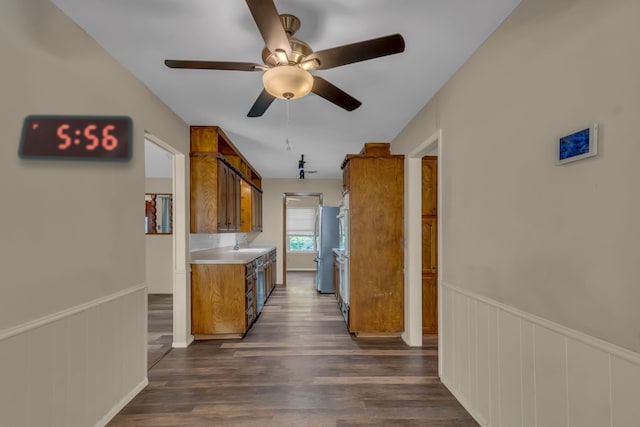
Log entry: 5,56
